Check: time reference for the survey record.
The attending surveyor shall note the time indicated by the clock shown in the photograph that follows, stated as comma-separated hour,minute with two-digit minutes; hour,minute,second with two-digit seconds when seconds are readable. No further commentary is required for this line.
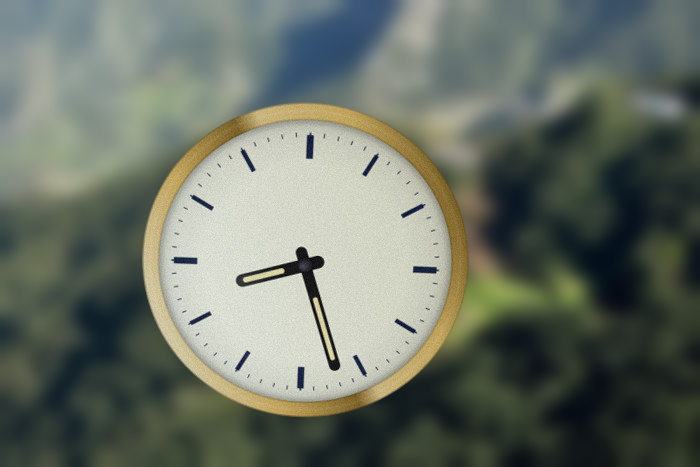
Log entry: 8,27
